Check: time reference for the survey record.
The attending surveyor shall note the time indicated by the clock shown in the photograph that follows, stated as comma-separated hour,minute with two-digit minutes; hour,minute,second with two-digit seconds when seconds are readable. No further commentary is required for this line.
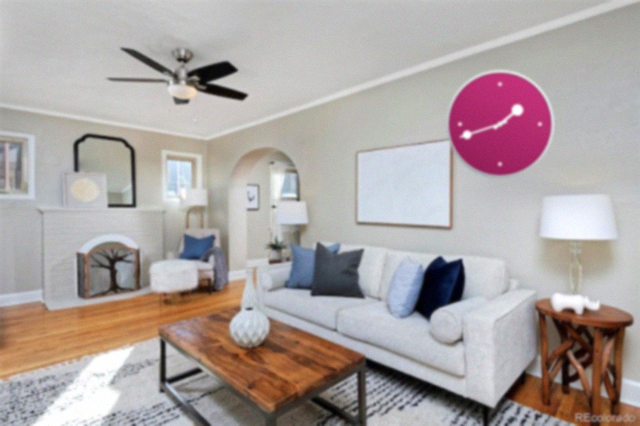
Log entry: 1,42
